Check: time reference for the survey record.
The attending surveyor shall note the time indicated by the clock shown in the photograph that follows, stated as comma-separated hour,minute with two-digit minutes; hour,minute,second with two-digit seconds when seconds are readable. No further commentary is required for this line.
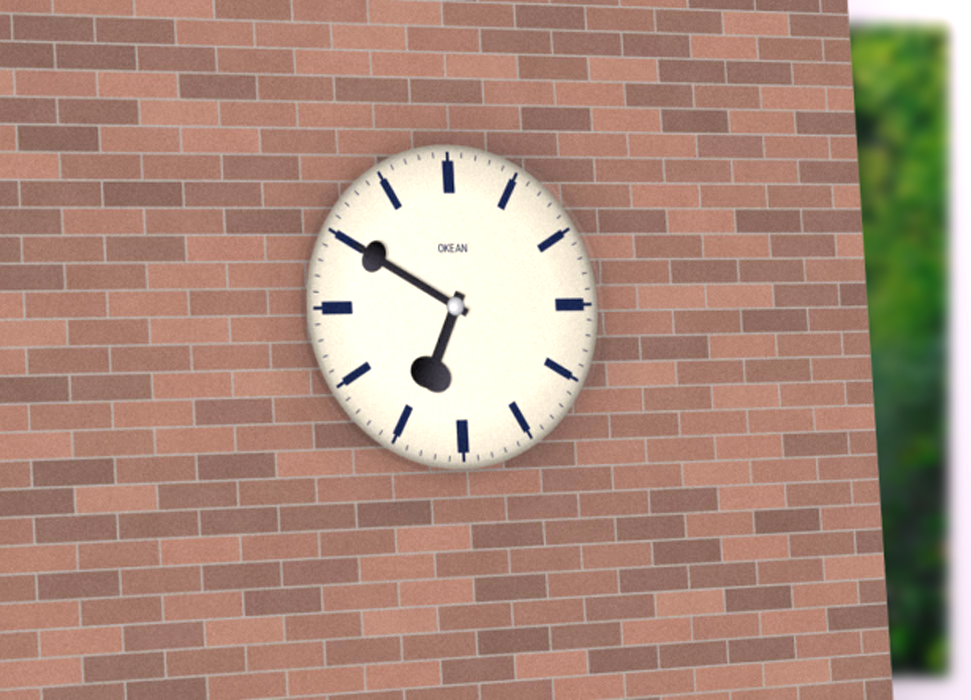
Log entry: 6,50
